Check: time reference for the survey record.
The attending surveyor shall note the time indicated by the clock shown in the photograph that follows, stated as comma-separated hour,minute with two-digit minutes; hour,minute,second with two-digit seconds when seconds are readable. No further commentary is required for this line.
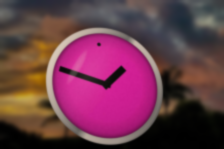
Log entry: 1,49
